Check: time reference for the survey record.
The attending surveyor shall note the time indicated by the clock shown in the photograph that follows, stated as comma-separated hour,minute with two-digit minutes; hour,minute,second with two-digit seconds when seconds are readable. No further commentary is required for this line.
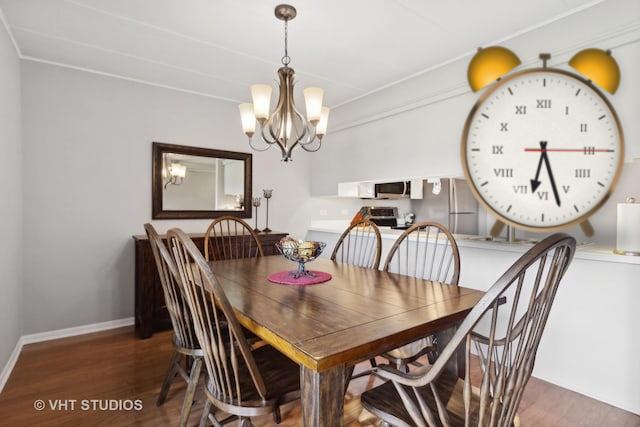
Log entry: 6,27,15
